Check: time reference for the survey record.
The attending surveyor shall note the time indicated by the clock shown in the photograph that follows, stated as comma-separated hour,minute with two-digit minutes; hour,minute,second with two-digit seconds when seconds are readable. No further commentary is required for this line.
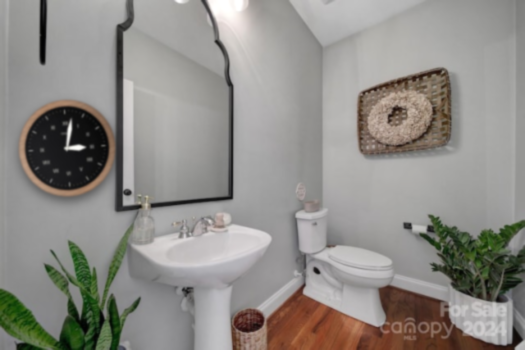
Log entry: 3,02
